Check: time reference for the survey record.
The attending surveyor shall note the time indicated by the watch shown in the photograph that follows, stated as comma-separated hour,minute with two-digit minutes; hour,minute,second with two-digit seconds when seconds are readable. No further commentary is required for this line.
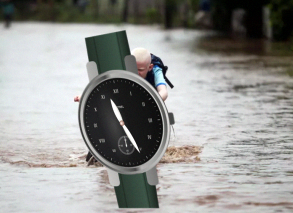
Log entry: 11,26
